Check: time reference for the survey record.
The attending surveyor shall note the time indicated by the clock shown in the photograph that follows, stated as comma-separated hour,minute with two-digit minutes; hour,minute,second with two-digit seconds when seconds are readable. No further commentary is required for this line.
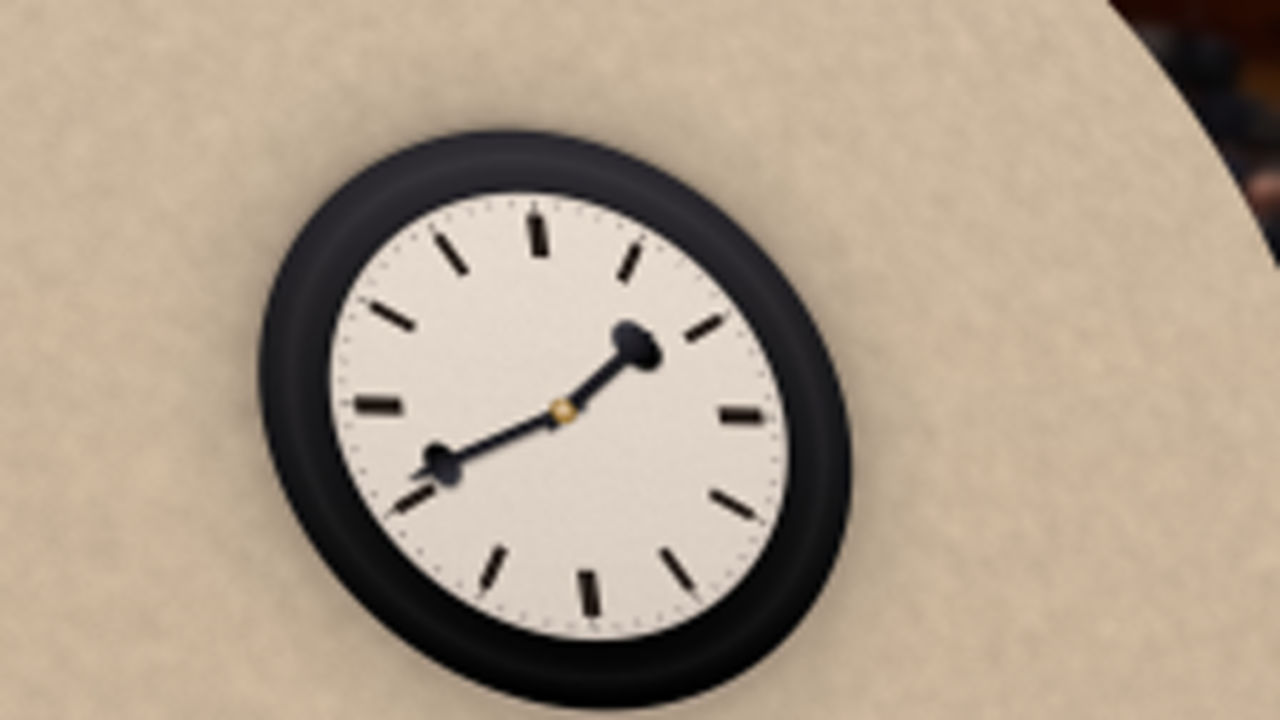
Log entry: 1,41
